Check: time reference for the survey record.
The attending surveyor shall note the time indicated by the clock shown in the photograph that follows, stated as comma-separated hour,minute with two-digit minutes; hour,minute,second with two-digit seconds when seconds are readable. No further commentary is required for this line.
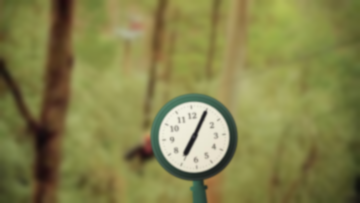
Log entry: 7,05
